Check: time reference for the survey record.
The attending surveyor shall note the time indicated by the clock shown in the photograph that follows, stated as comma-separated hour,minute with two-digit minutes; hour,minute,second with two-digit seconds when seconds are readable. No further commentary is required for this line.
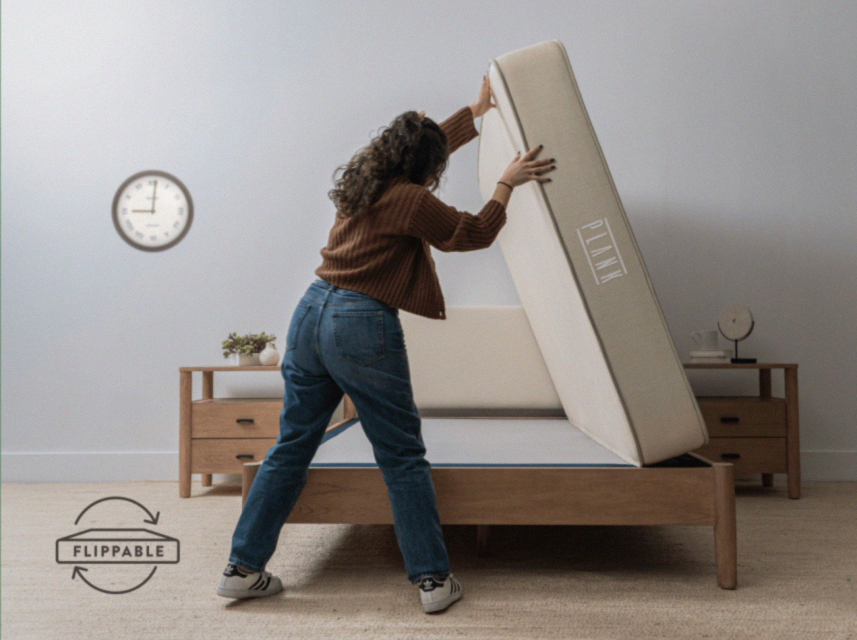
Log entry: 9,01
